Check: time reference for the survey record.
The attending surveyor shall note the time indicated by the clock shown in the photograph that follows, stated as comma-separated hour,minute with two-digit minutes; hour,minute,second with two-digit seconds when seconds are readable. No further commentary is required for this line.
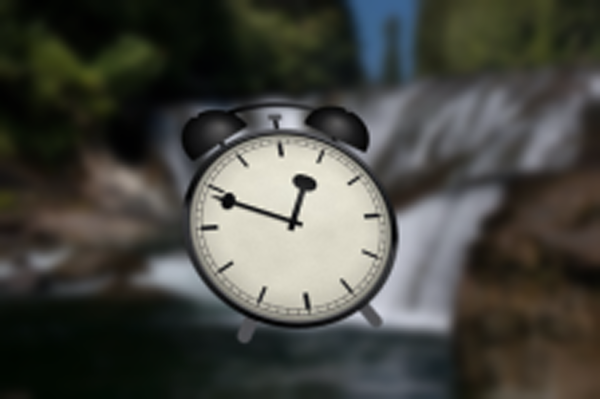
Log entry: 12,49
